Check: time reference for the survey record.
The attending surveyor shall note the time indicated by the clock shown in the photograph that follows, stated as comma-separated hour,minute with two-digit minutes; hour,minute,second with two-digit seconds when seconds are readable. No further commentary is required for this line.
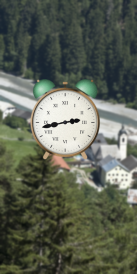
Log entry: 2,43
